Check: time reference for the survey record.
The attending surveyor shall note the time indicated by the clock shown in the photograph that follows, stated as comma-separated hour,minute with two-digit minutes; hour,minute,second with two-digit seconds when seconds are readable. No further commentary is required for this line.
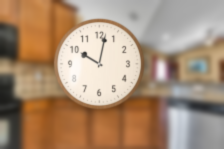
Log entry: 10,02
